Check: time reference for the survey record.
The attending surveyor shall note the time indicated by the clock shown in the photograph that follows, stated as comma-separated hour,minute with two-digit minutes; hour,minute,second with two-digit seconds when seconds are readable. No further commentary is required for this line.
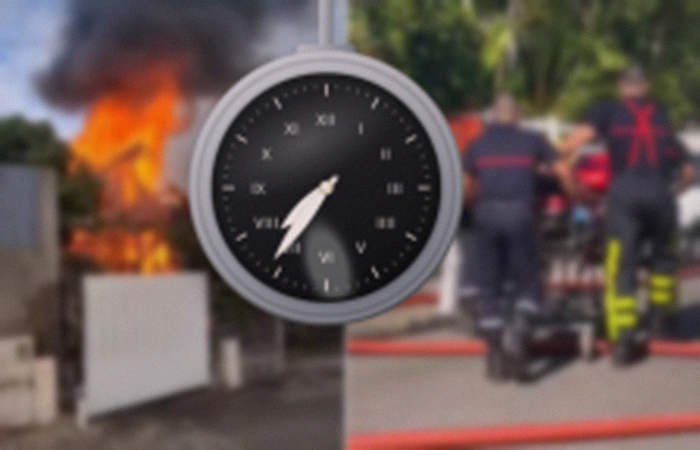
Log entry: 7,36
